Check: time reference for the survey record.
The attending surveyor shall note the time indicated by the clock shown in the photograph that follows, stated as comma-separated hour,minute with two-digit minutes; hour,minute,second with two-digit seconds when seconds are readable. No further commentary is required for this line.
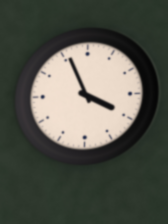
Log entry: 3,56
